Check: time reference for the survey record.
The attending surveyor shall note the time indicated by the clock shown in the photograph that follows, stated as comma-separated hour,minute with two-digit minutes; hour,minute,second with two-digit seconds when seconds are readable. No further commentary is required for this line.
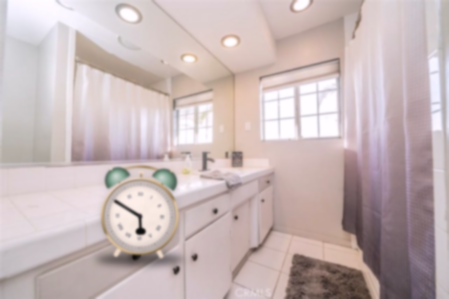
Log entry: 5,50
